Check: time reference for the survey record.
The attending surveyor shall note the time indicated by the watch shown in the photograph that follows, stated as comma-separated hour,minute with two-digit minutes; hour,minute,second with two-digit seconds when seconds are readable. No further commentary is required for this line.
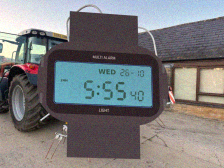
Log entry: 5,55,40
